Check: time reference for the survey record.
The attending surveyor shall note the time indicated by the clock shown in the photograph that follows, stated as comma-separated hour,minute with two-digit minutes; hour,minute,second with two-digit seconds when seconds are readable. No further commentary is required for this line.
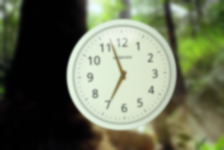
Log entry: 6,57
